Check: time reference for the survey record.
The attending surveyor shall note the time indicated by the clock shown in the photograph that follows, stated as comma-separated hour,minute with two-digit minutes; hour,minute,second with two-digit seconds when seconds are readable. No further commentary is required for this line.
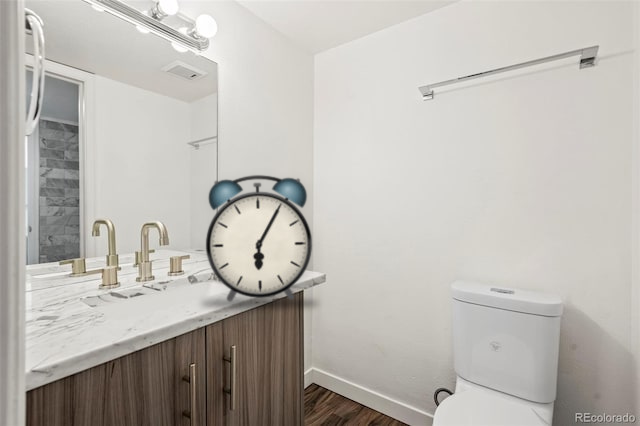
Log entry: 6,05
